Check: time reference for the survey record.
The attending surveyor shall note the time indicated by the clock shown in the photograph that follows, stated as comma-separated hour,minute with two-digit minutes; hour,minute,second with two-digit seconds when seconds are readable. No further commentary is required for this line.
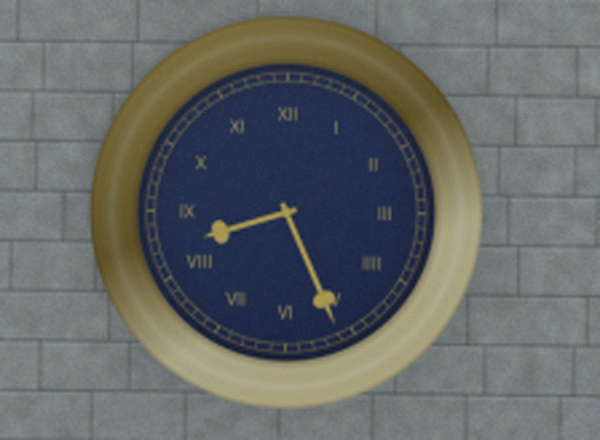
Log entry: 8,26
